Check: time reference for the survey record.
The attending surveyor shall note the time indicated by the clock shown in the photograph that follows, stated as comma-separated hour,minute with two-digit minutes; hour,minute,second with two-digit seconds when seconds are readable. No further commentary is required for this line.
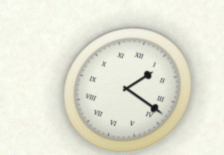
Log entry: 1,18
